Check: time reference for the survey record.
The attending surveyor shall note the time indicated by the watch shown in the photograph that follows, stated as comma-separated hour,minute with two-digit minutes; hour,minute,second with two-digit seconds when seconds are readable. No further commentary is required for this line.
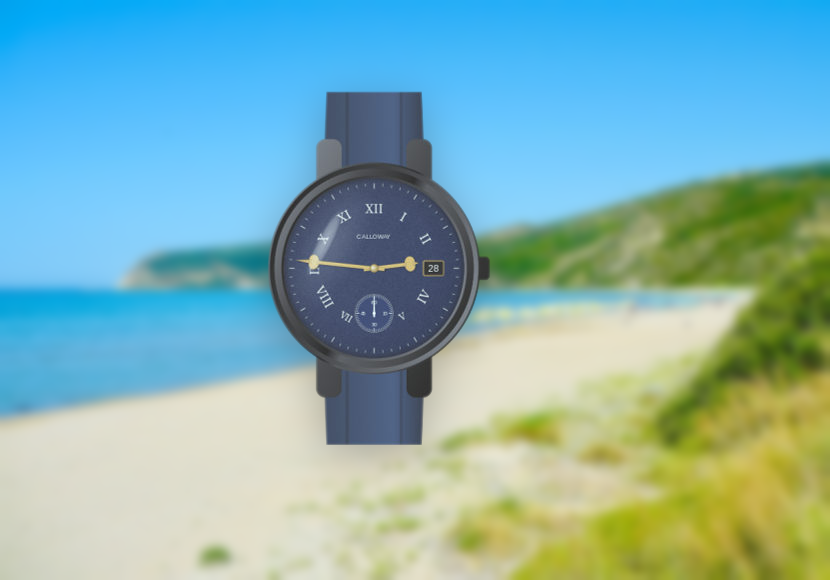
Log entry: 2,46
